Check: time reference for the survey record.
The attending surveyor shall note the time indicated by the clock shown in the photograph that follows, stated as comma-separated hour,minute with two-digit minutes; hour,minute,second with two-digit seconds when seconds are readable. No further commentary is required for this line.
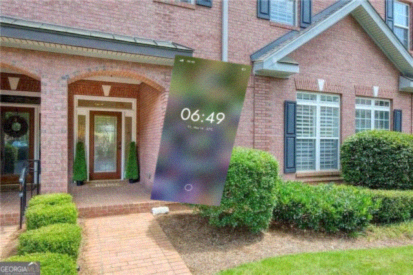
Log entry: 6,49
